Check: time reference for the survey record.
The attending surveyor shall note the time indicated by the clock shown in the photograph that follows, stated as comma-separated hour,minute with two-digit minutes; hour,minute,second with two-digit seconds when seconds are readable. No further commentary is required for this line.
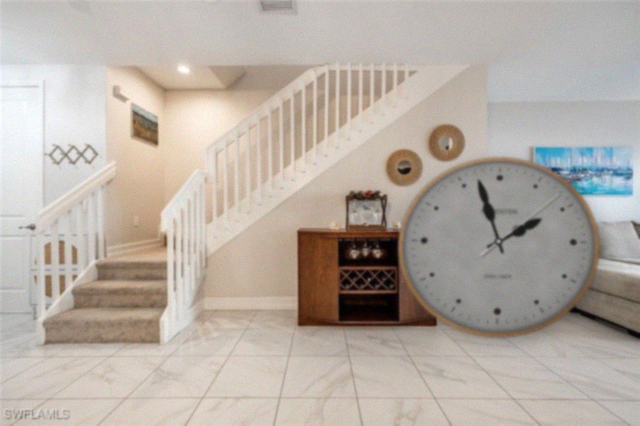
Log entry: 1,57,08
